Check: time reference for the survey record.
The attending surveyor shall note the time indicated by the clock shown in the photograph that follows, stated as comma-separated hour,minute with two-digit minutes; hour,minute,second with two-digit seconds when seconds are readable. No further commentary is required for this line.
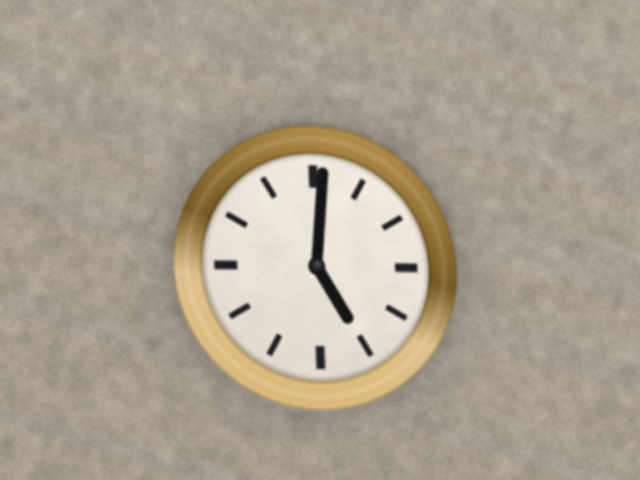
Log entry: 5,01
